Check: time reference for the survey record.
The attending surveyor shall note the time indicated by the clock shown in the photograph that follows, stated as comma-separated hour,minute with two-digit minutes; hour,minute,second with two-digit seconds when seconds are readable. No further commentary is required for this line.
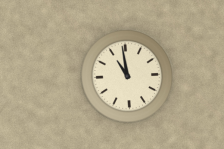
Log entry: 10,59
